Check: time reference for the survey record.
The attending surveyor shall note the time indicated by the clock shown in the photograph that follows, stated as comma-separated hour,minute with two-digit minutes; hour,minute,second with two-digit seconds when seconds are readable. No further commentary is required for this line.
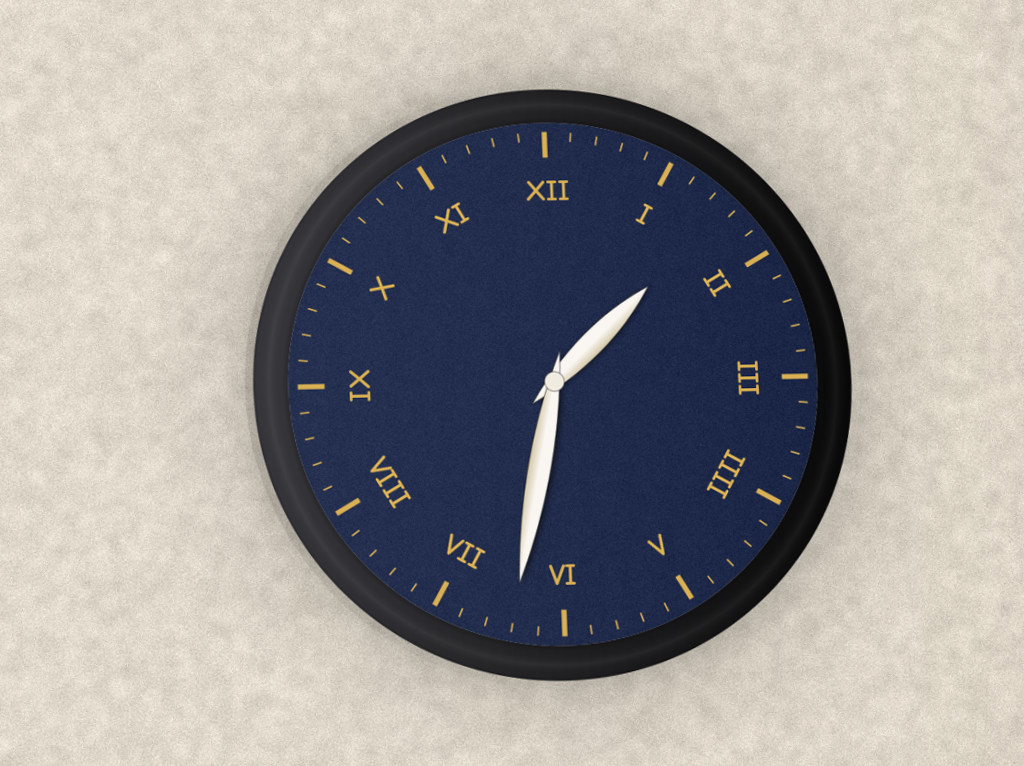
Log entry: 1,32
